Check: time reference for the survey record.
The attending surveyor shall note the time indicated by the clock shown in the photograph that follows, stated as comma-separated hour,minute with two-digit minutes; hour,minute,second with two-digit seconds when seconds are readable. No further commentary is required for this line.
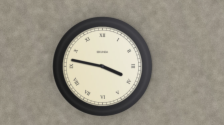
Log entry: 3,47
